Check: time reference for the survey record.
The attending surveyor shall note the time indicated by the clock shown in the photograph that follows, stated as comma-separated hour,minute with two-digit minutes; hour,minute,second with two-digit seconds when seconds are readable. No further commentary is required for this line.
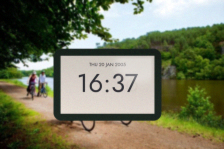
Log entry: 16,37
